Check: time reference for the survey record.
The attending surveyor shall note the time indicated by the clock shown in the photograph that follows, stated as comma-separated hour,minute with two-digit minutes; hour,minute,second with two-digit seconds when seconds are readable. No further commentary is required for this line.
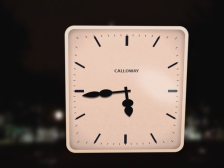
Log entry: 5,44
